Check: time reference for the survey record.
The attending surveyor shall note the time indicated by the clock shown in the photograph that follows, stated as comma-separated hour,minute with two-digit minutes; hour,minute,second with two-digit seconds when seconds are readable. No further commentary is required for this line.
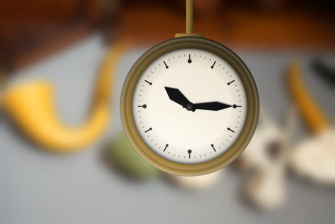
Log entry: 10,15
